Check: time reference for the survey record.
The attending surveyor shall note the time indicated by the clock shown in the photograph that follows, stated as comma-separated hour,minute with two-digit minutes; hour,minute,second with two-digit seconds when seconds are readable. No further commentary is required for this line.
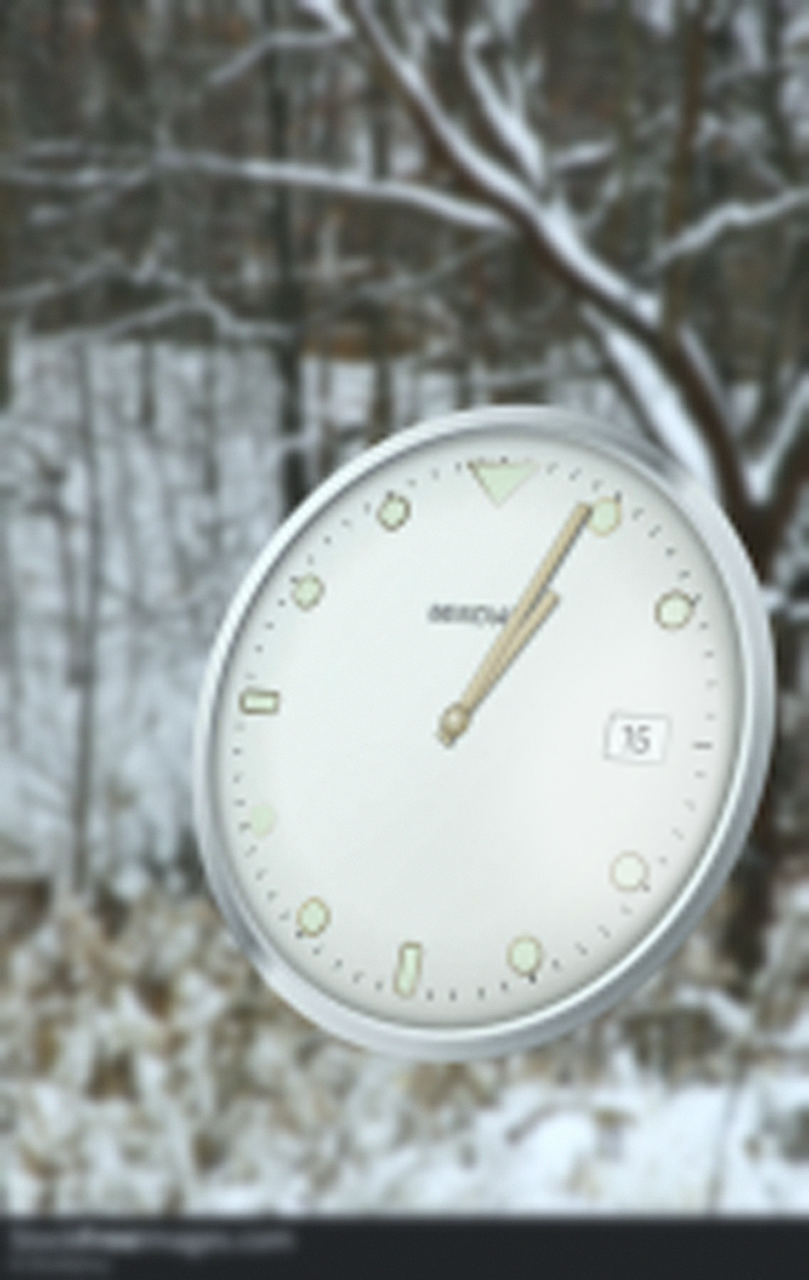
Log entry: 1,04
